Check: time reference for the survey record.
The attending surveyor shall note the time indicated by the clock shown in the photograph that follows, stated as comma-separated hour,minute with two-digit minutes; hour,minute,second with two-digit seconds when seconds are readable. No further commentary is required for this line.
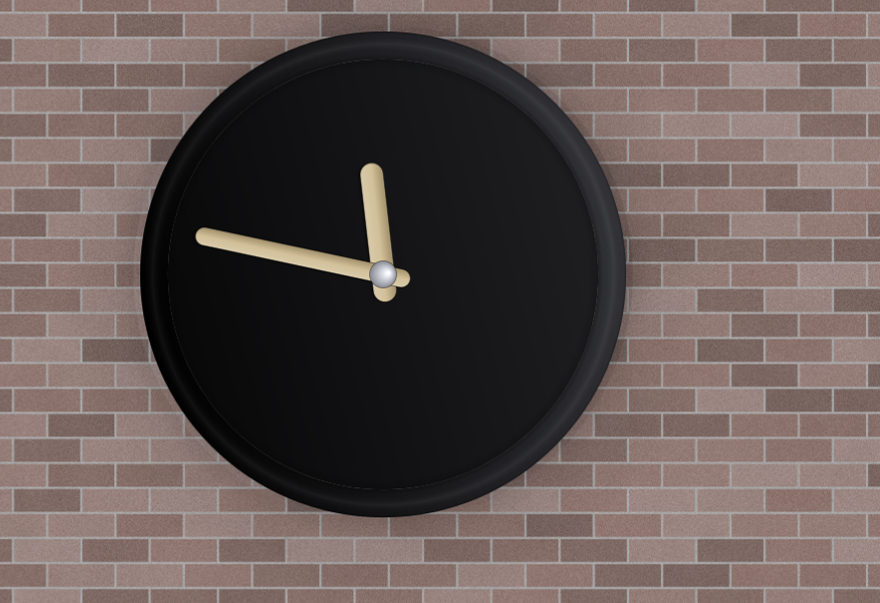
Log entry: 11,47
